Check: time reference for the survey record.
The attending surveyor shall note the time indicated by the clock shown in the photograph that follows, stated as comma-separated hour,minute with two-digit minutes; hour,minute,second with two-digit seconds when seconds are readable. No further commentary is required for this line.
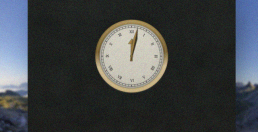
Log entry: 12,02
